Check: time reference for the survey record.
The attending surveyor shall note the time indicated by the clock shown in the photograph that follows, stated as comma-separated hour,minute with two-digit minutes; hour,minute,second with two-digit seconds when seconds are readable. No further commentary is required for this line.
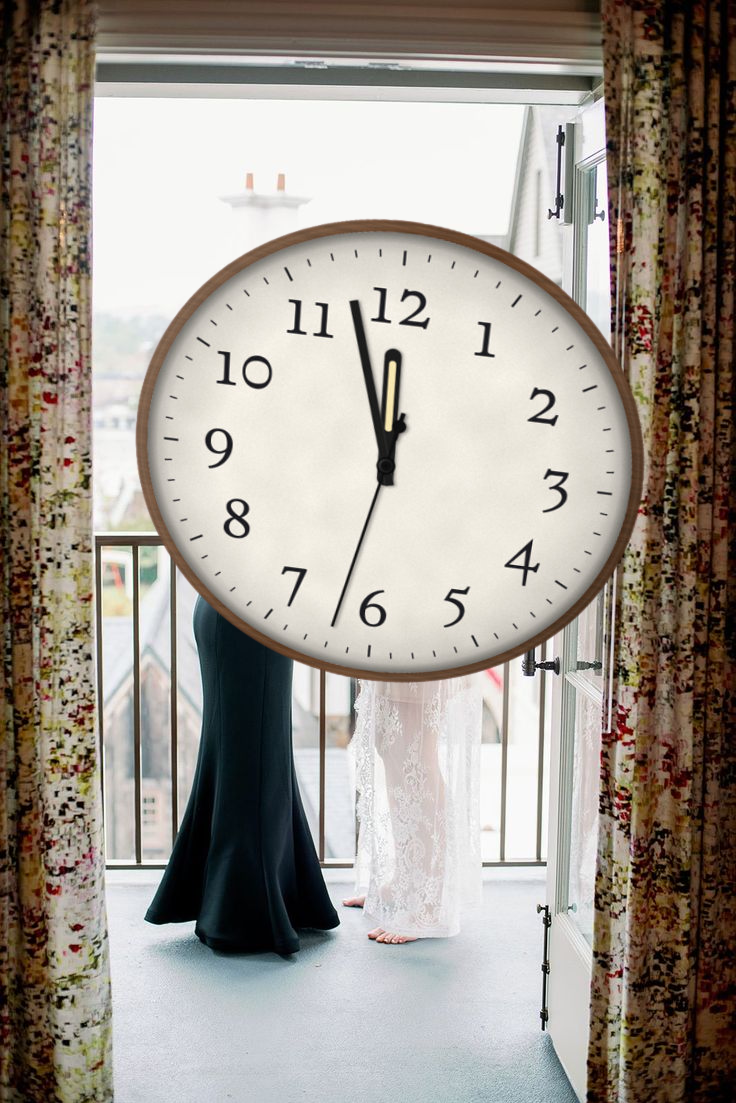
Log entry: 11,57,32
